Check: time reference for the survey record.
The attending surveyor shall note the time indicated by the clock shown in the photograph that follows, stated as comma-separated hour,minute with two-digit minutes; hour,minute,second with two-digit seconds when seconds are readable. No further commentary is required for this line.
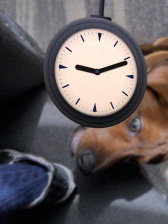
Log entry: 9,11
